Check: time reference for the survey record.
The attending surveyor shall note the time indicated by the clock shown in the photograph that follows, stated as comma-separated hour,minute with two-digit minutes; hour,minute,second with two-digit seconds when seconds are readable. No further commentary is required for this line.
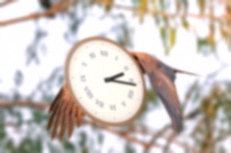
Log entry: 2,16
